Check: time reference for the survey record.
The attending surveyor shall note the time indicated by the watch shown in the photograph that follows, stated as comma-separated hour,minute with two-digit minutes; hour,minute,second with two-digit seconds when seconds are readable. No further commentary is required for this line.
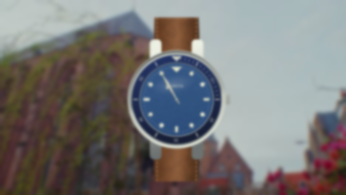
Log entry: 10,55
